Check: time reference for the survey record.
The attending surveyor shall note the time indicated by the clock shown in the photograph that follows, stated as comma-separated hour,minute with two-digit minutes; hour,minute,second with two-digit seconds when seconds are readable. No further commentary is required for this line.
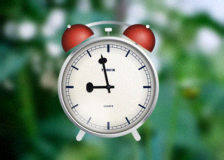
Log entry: 8,58
